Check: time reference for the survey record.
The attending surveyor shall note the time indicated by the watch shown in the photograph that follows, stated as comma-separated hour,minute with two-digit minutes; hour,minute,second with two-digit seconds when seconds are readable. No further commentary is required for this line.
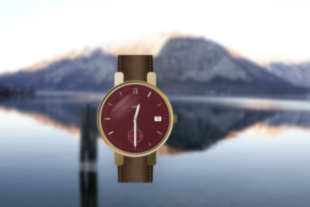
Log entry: 12,30
